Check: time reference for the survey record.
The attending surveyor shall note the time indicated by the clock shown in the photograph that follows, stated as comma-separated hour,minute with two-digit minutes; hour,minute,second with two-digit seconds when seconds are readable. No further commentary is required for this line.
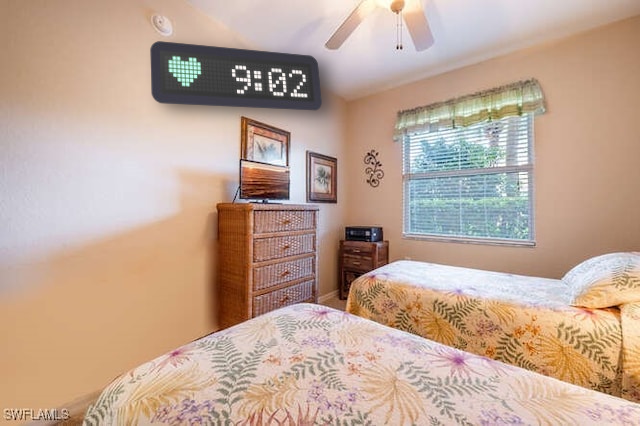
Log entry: 9,02
